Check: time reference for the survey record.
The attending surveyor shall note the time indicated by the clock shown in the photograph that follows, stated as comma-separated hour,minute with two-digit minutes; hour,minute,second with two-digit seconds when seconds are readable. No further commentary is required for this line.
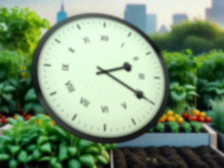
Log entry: 2,20
